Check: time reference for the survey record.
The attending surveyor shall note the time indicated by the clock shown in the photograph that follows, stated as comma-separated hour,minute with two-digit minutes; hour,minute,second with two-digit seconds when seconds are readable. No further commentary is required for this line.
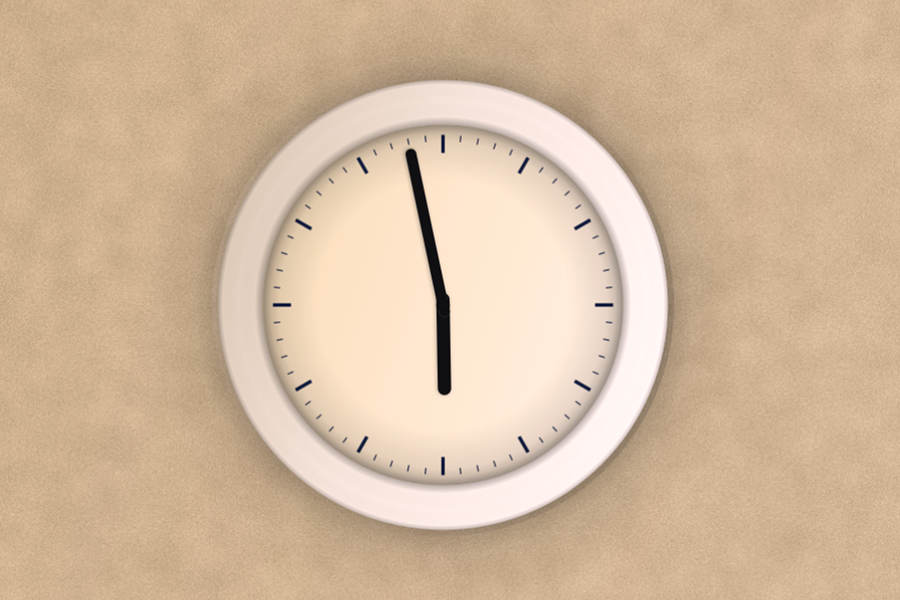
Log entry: 5,58
